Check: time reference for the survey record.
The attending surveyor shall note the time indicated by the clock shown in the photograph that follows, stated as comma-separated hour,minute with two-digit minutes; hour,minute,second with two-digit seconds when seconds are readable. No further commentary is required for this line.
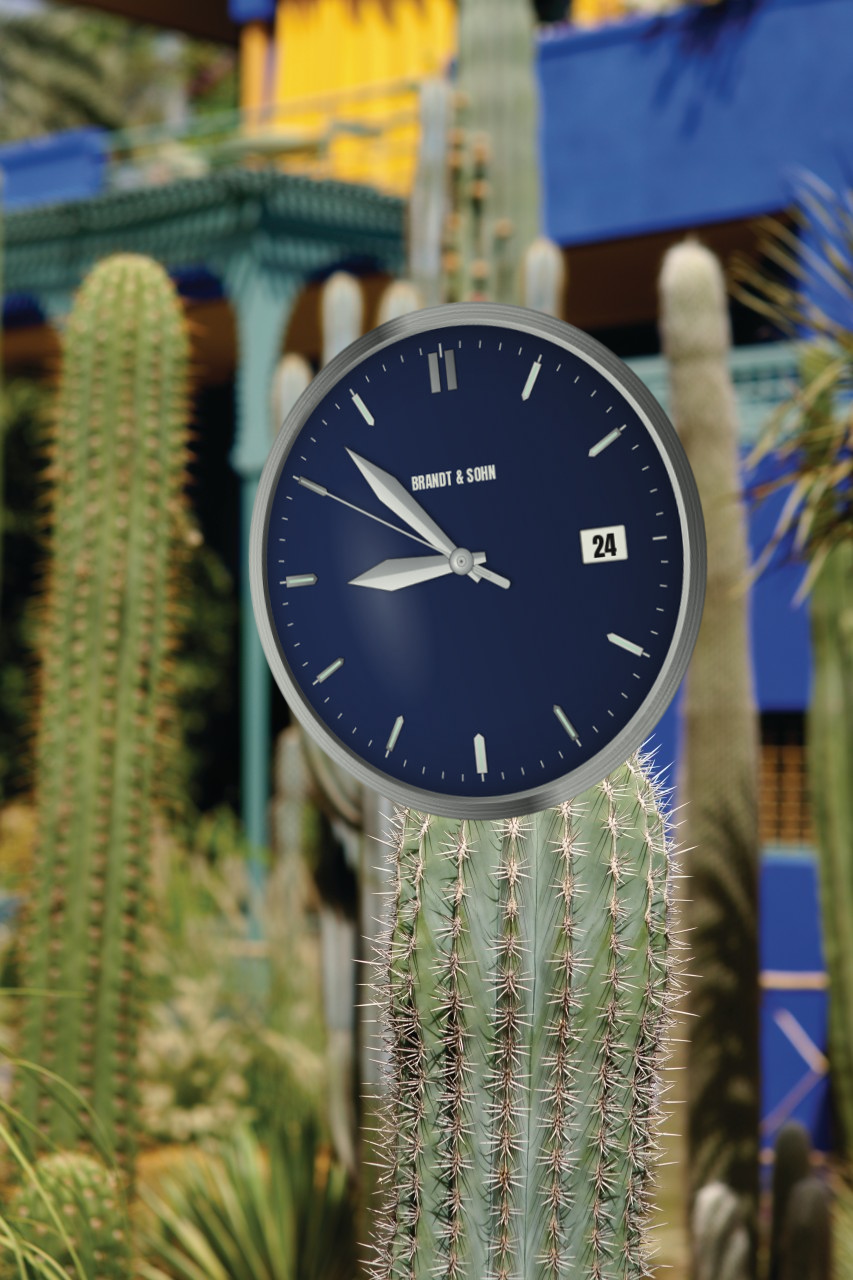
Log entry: 8,52,50
